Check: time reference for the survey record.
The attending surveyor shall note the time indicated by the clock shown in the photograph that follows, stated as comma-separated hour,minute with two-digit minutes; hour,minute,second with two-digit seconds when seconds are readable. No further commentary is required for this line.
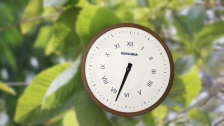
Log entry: 6,33
